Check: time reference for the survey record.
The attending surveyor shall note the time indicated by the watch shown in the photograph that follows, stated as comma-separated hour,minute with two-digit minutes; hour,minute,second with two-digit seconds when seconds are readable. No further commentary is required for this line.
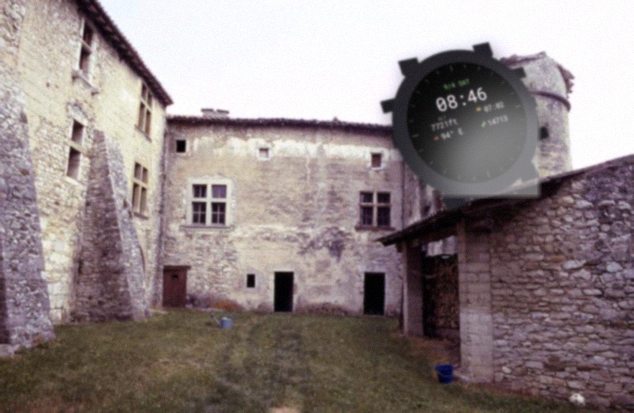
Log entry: 8,46
